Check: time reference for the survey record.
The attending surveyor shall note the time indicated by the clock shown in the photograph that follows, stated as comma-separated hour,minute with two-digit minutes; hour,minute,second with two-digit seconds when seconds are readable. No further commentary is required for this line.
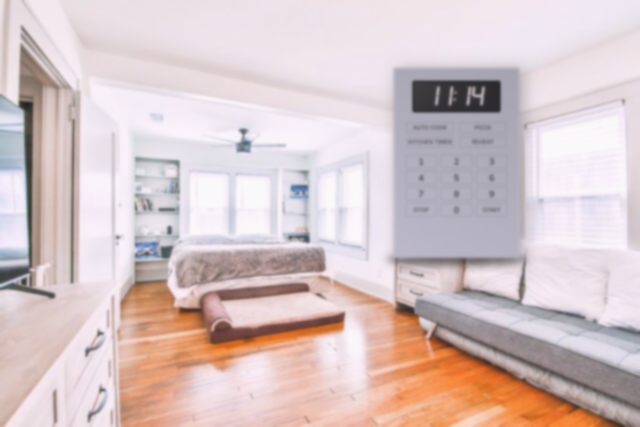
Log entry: 11,14
